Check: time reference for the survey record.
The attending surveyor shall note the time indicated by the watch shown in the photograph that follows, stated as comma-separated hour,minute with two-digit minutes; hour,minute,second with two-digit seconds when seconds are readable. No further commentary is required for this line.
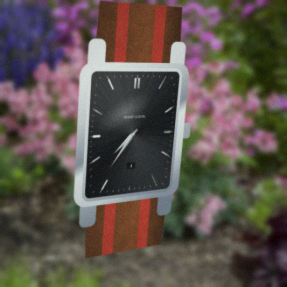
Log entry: 7,36
